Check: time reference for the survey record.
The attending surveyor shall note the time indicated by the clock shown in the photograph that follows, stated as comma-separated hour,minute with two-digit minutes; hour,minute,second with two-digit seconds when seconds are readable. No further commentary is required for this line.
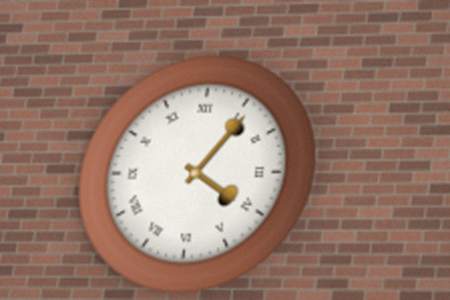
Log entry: 4,06
